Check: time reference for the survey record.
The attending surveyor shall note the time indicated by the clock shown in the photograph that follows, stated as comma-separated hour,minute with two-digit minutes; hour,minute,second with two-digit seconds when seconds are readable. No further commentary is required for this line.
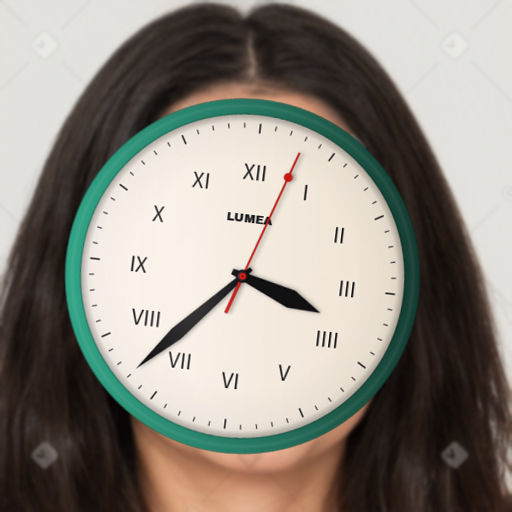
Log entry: 3,37,03
